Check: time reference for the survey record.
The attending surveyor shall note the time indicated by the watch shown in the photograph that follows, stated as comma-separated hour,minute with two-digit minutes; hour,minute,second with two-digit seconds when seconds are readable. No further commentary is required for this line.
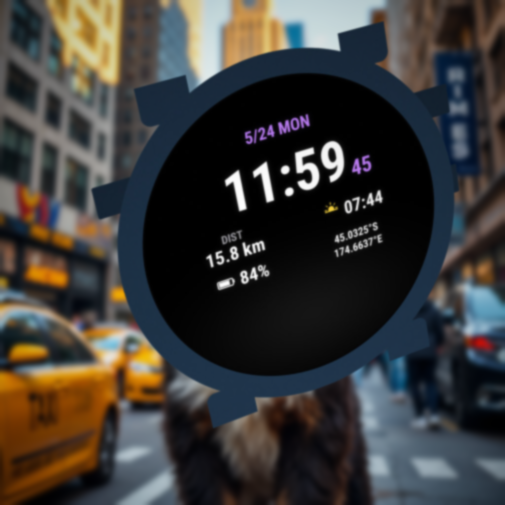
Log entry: 11,59,45
